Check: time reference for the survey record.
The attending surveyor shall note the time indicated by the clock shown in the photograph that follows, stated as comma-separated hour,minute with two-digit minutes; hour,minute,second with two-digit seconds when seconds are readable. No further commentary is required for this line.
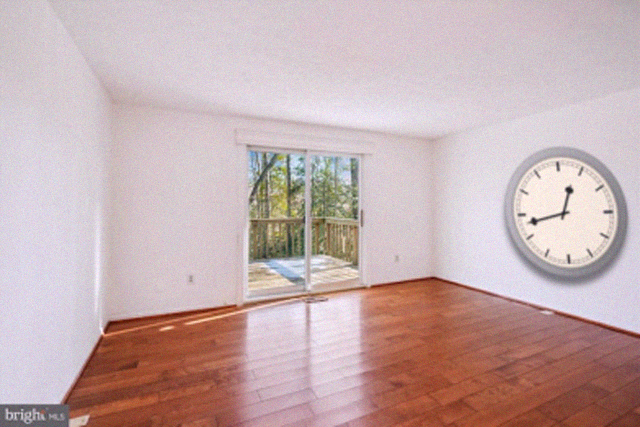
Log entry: 12,43
